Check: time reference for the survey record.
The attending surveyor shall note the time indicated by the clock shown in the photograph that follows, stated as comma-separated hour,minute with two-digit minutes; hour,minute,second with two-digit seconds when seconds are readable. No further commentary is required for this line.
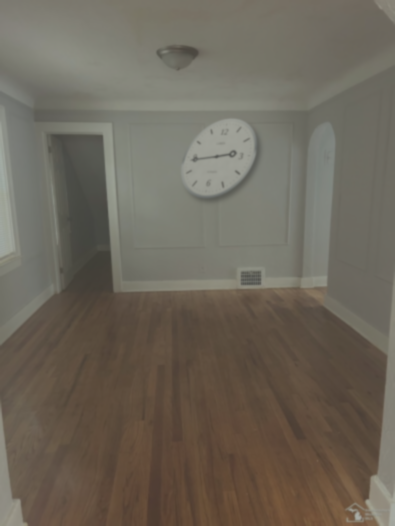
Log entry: 2,44
